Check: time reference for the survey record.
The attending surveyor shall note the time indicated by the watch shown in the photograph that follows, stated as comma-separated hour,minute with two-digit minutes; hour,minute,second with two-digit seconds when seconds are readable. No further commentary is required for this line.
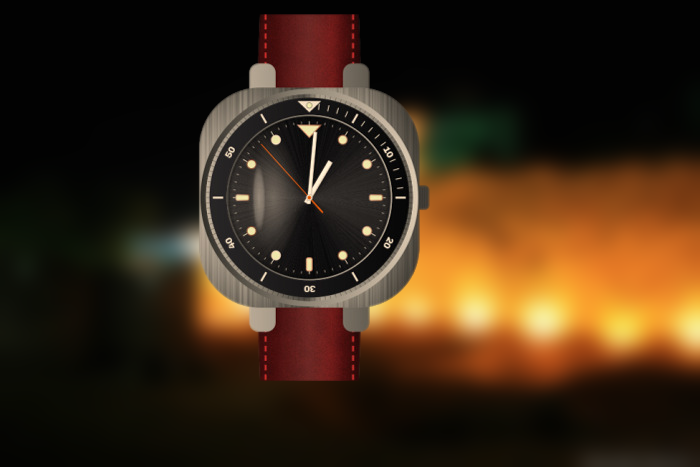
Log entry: 1,00,53
